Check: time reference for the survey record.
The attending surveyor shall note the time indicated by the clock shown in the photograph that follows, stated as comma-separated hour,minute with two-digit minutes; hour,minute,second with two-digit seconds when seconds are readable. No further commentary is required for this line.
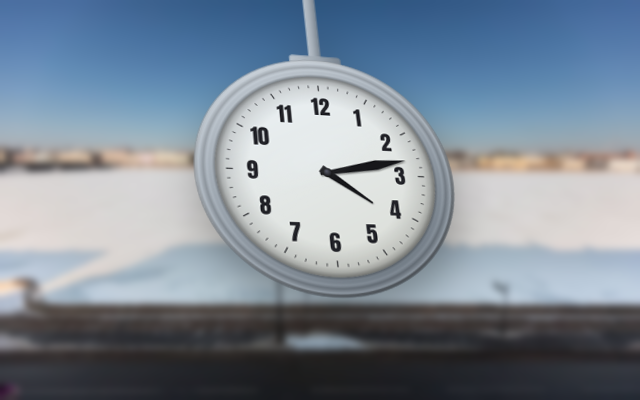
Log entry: 4,13
